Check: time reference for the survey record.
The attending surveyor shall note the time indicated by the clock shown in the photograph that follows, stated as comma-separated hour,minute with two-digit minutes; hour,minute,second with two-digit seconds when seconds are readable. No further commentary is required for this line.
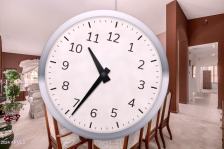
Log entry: 10,34
